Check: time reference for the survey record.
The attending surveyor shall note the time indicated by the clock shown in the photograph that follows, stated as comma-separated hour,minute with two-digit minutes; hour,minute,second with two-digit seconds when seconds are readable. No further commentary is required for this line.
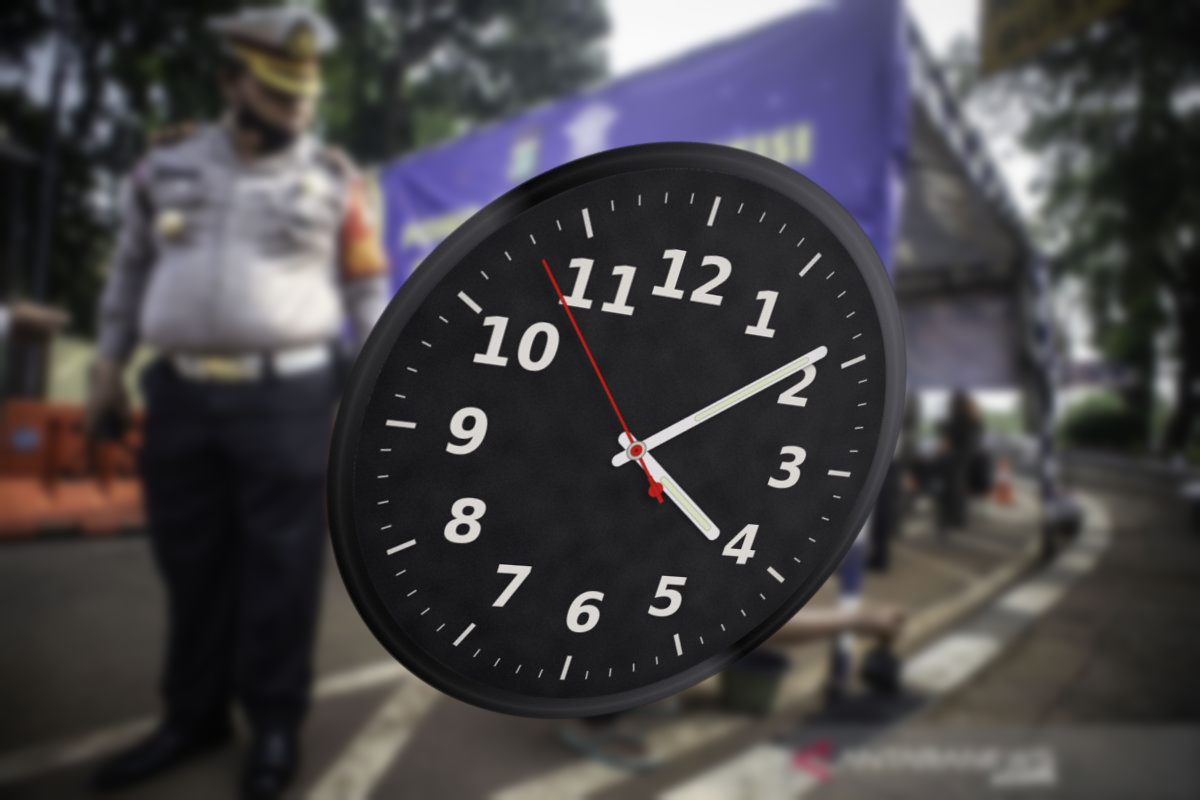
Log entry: 4,08,53
